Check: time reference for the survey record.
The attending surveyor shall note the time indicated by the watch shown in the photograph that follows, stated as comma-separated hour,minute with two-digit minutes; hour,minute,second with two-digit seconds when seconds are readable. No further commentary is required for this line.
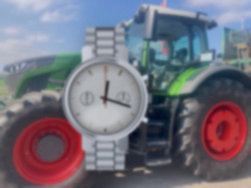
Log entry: 12,18
